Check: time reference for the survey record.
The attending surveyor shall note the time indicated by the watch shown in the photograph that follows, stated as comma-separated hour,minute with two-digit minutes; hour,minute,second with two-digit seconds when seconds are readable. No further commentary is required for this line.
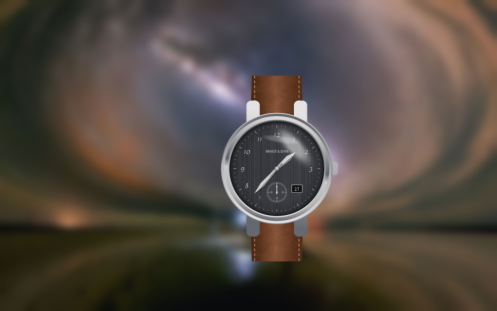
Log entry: 1,37
